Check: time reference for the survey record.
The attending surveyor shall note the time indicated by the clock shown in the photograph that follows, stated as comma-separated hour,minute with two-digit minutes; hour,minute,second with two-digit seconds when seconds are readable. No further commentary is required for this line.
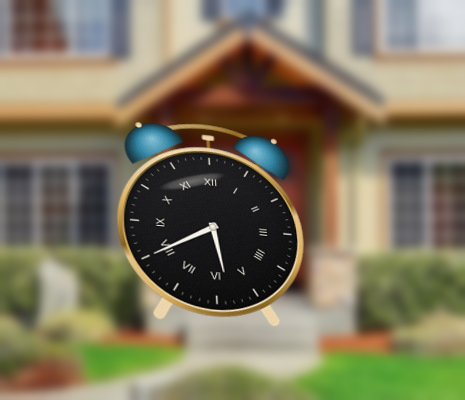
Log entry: 5,40
